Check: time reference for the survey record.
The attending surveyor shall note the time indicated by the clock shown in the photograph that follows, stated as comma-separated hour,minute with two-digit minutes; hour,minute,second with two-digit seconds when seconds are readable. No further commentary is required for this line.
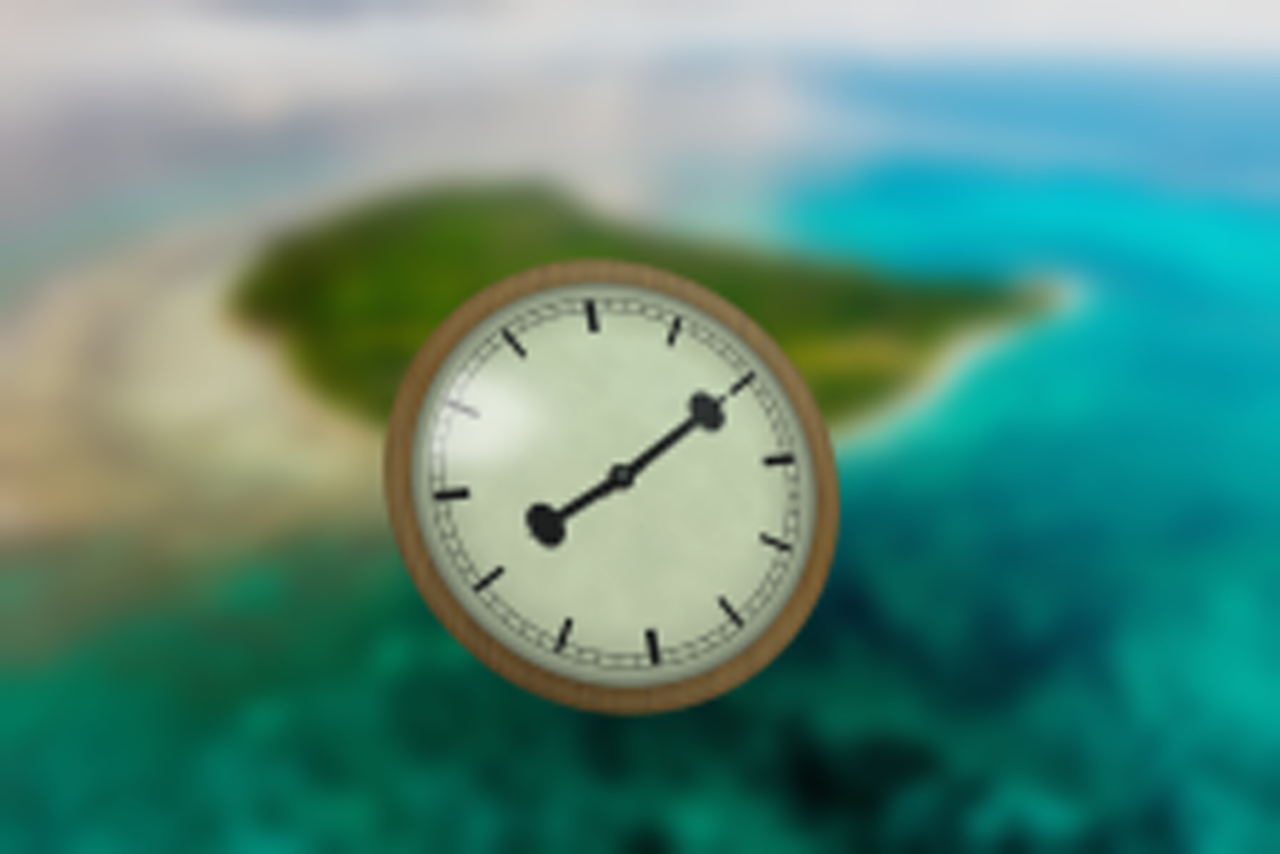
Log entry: 8,10
